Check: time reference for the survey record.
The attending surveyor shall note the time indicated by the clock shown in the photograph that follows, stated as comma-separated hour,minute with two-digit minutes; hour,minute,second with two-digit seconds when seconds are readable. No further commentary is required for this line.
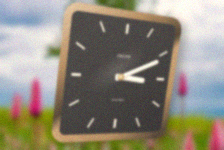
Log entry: 3,11
